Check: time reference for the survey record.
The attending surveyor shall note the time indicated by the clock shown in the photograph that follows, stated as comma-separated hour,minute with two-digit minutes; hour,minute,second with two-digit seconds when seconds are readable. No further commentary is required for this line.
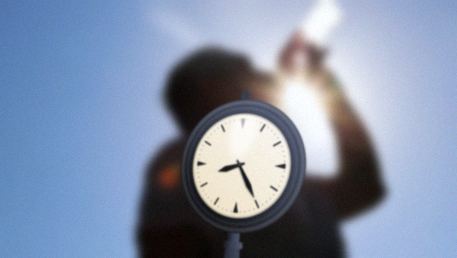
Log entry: 8,25
